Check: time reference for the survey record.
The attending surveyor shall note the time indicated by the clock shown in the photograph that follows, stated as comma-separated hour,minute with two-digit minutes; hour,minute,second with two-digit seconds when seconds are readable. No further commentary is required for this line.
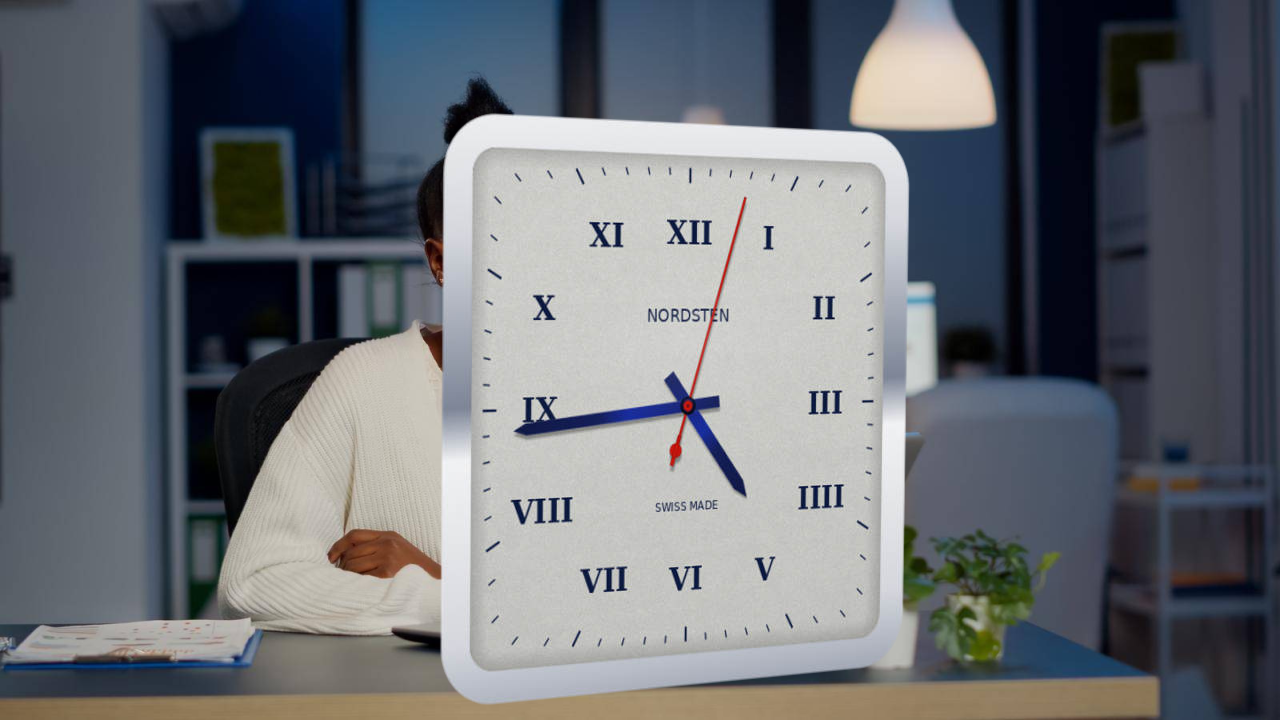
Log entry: 4,44,03
